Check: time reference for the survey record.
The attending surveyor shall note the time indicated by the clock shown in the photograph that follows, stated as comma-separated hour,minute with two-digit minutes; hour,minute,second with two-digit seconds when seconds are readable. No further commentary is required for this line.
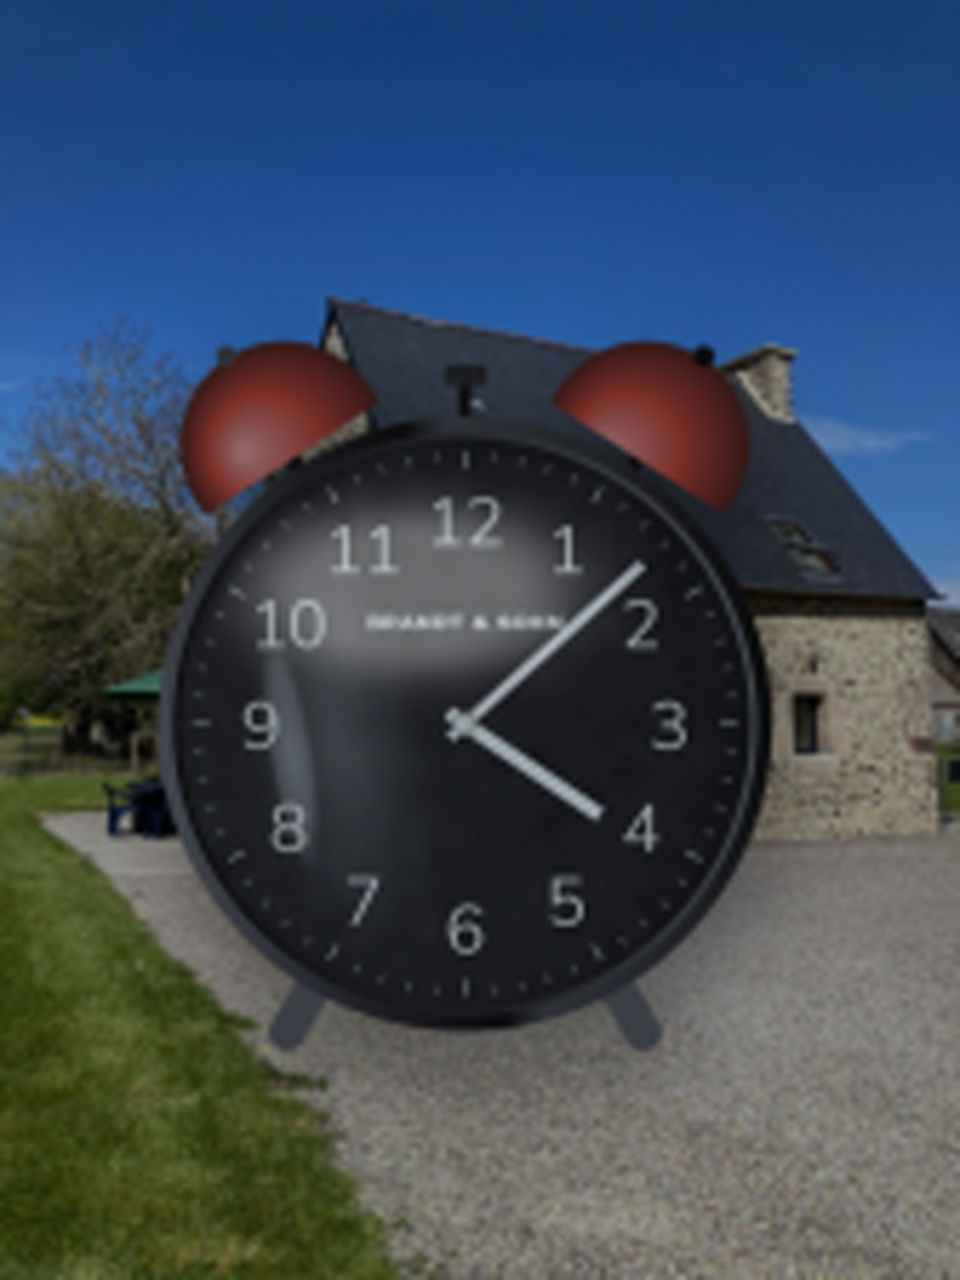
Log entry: 4,08
